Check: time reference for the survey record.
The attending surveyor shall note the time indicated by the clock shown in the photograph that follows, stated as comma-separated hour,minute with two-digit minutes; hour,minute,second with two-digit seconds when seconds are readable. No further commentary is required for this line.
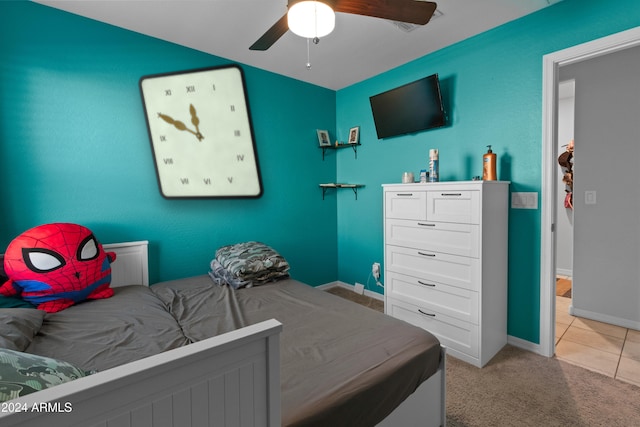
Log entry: 11,50
